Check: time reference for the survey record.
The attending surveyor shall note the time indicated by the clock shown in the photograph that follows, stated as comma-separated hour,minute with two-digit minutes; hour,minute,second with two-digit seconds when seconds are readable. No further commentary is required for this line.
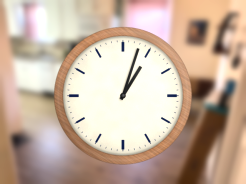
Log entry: 1,03
